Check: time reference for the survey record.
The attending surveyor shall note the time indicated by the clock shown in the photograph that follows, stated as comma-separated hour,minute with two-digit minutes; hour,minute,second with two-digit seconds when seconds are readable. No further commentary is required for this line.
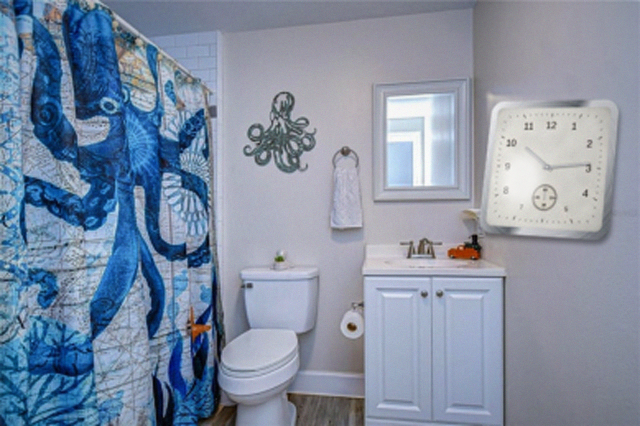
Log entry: 10,14
